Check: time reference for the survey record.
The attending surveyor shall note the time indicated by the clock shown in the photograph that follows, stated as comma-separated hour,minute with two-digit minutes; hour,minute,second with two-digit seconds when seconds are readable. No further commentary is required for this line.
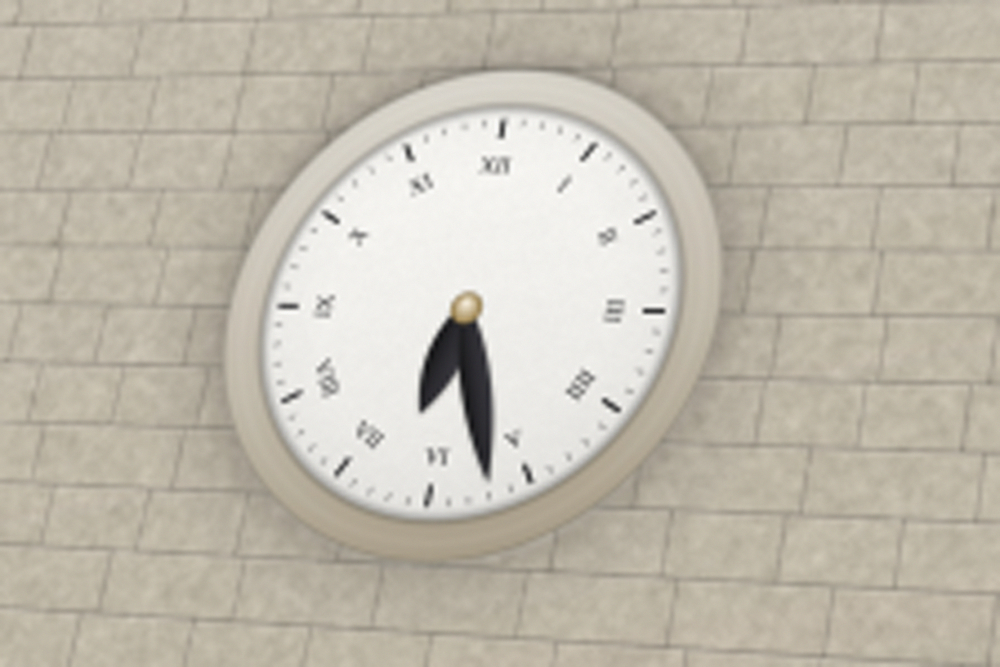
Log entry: 6,27
